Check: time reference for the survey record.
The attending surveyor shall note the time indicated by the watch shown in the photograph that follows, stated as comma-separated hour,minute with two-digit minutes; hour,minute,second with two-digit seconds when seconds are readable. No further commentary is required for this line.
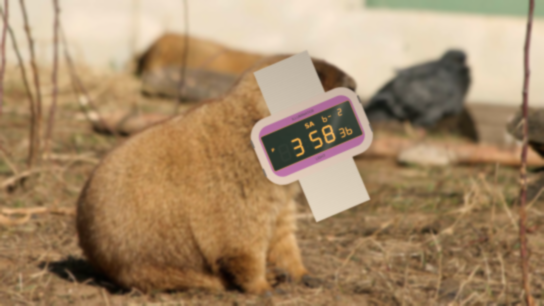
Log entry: 3,58
